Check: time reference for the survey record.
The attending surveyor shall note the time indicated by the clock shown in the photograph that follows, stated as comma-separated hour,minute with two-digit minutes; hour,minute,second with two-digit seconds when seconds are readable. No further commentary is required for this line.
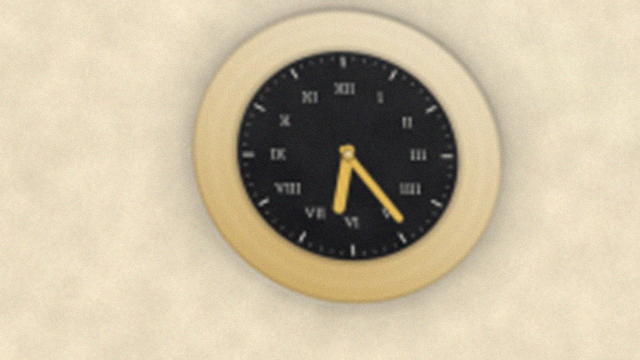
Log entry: 6,24
